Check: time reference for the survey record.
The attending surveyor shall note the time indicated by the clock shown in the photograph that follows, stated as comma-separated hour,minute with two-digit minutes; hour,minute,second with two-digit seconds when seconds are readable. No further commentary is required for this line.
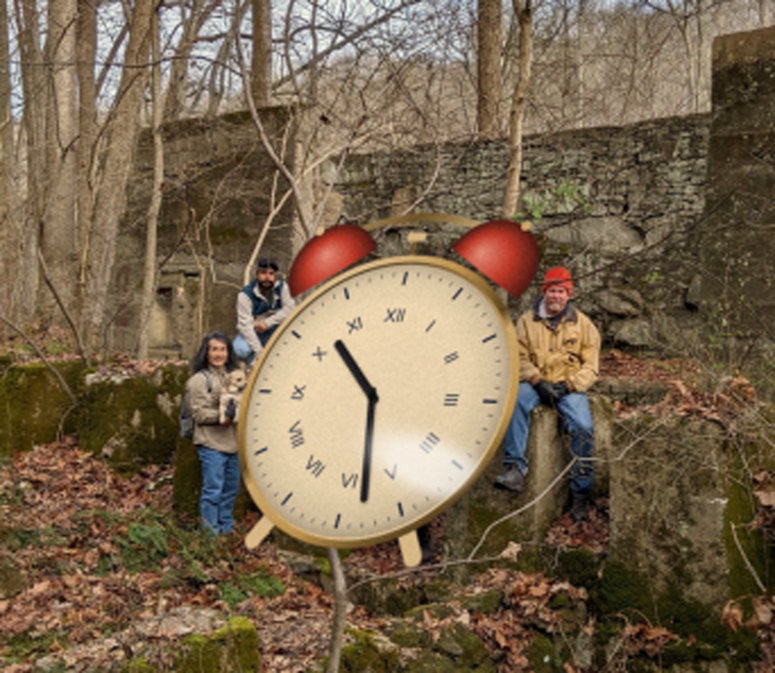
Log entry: 10,28
